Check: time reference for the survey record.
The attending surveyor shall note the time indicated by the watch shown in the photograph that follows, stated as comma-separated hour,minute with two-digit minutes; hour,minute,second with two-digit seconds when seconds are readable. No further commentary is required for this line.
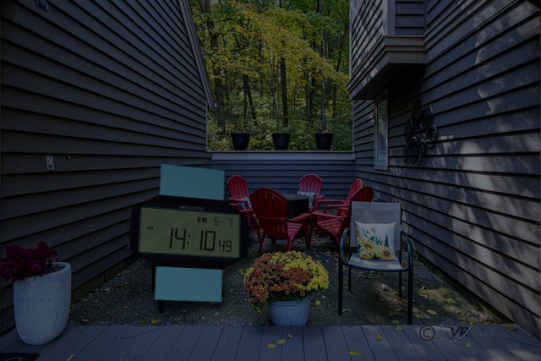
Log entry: 14,10,49
